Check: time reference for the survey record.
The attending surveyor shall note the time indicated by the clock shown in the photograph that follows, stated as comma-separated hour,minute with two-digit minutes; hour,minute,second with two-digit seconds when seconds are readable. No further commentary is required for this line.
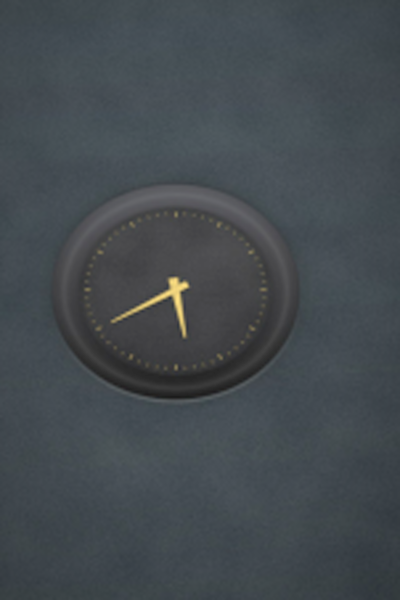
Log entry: 5,40
